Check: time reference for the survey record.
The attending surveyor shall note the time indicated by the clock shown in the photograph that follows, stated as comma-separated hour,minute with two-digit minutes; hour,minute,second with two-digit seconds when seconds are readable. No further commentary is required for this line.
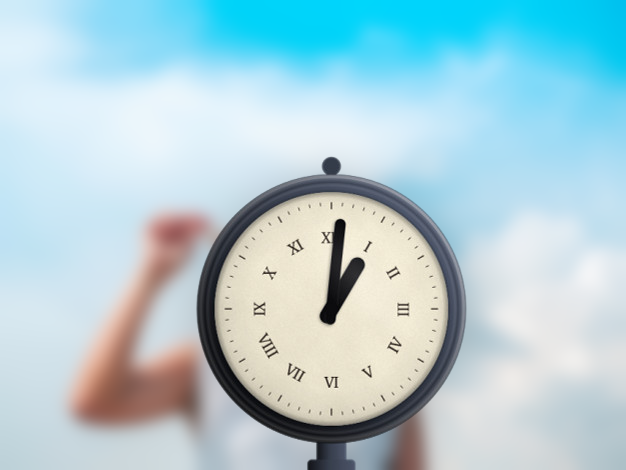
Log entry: 1,01
